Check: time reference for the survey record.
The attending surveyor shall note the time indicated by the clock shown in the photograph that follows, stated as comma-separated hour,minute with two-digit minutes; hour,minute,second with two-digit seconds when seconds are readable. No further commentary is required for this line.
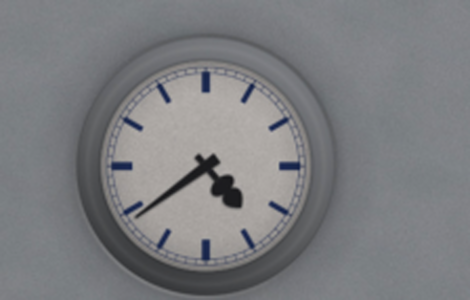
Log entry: 4,39
